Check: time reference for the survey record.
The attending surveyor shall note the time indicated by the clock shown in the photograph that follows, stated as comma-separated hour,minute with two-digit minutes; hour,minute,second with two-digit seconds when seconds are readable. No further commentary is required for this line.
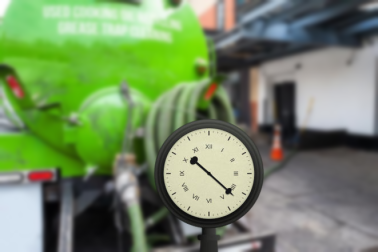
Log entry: 10,22
